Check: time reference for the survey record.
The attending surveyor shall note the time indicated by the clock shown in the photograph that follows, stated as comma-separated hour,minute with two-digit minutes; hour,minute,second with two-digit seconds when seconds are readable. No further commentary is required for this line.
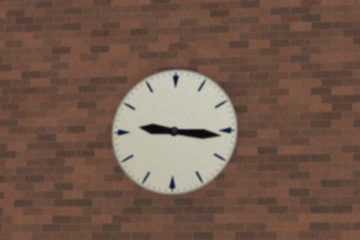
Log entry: 9,16
